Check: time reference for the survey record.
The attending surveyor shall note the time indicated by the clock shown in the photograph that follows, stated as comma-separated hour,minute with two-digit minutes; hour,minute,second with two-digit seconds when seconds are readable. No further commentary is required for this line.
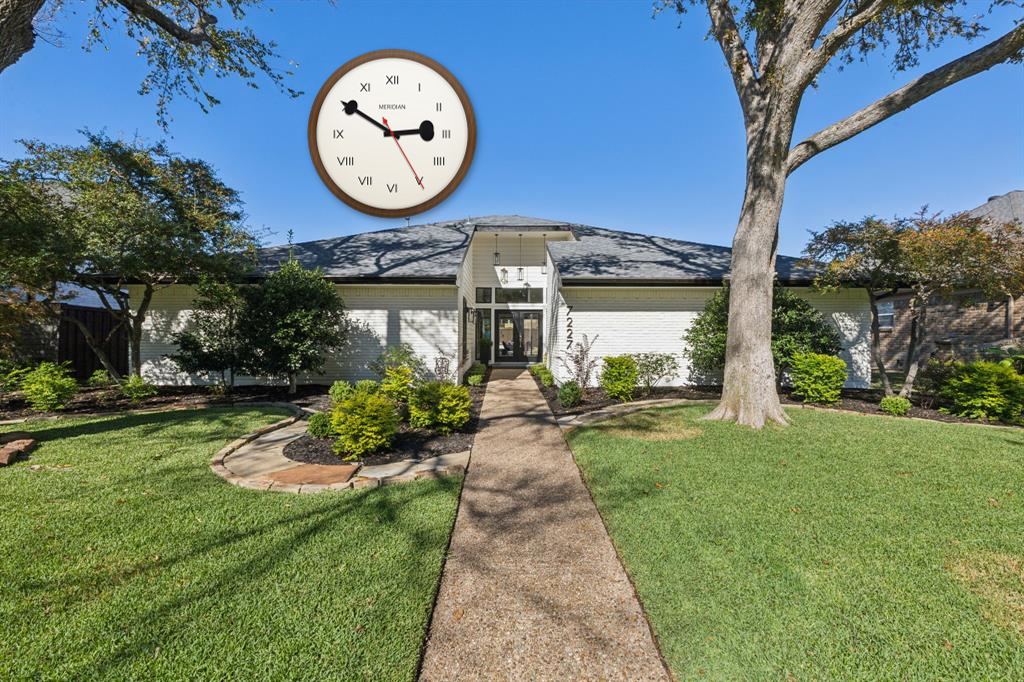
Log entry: 2,50,25
